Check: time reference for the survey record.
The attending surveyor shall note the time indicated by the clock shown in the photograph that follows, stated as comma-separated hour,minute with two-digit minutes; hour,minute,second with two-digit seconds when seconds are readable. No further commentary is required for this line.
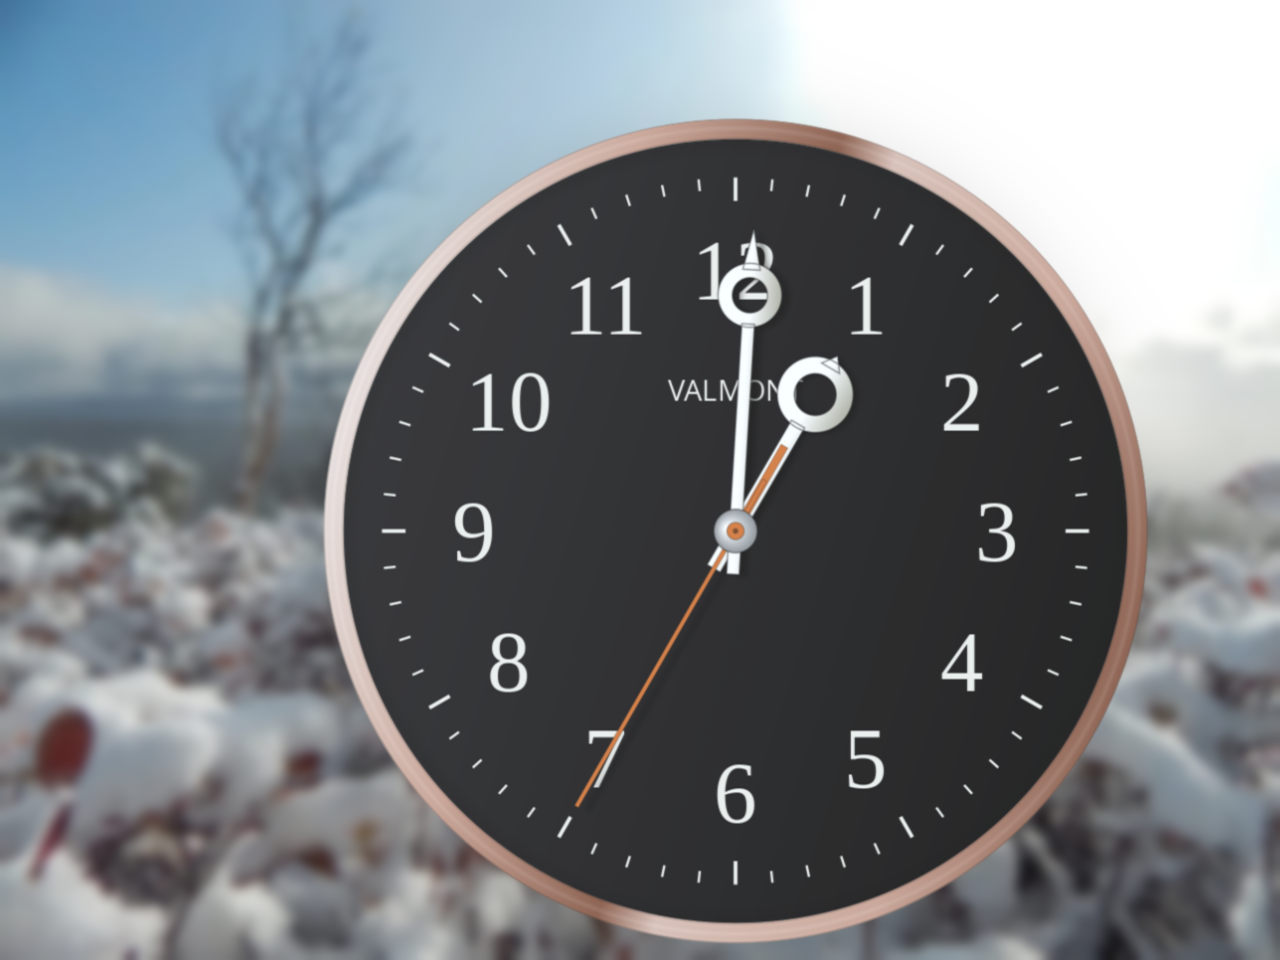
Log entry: 1,00,35
